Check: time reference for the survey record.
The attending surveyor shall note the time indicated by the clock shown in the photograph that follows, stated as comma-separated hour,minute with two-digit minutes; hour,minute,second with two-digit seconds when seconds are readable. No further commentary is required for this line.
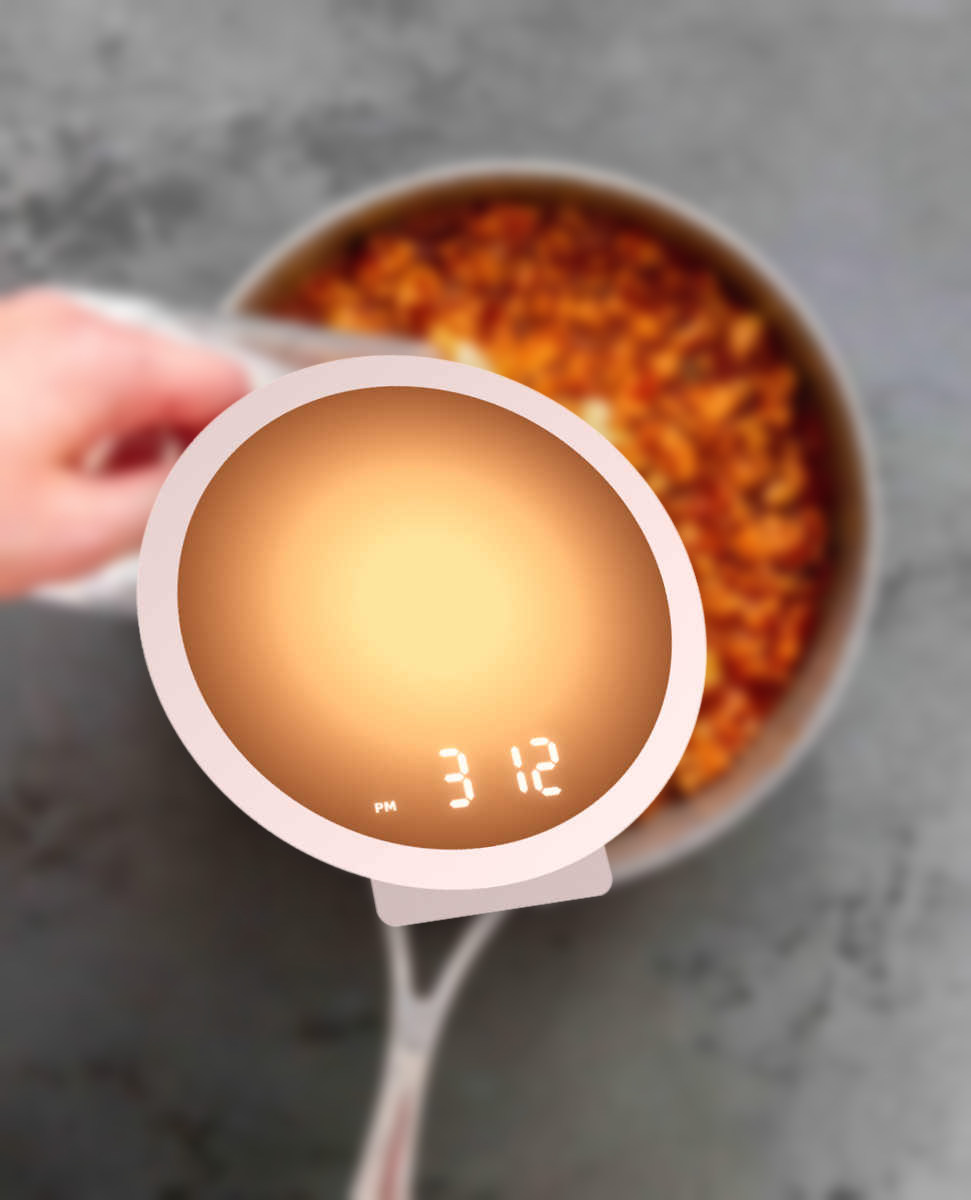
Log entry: 3,12
